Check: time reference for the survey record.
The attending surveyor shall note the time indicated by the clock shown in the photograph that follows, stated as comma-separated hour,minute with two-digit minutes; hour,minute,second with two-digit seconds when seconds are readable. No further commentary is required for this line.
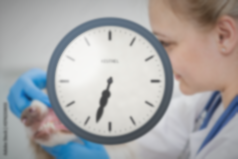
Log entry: 6,33
